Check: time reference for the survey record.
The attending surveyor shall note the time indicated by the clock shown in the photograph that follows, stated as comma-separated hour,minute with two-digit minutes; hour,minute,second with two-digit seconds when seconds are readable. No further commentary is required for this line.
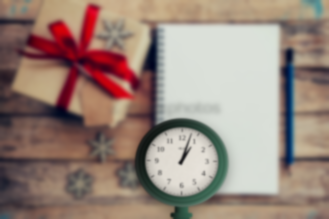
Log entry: 1,03
